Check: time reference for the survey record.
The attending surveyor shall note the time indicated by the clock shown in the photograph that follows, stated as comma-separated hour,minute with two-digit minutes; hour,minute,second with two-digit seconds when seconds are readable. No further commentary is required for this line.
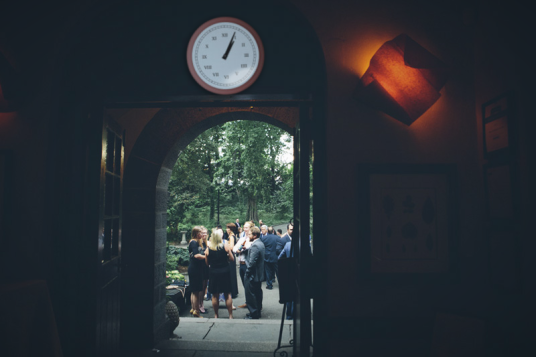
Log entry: 1,04
